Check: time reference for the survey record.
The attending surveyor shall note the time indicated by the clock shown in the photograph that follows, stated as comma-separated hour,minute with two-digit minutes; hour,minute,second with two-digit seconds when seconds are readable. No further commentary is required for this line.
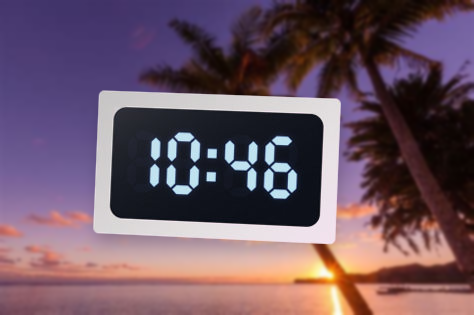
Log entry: 10,46
